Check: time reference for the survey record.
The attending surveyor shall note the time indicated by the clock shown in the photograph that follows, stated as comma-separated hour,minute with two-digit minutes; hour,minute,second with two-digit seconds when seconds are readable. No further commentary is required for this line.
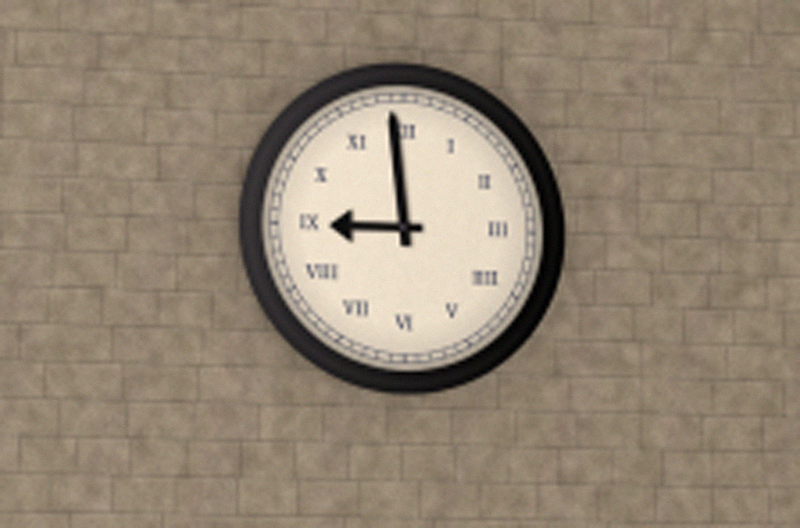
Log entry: 8,59
